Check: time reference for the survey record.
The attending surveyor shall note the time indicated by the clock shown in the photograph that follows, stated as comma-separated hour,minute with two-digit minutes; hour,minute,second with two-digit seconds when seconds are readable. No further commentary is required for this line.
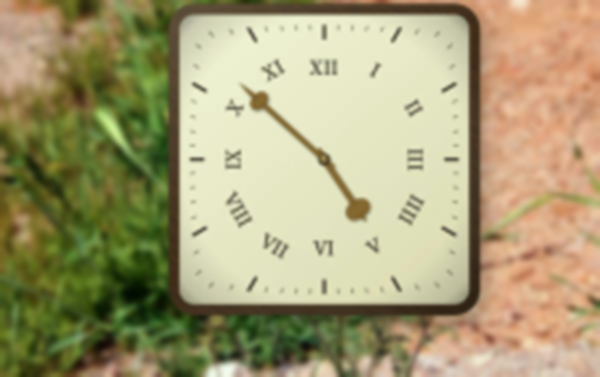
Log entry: 4,52
